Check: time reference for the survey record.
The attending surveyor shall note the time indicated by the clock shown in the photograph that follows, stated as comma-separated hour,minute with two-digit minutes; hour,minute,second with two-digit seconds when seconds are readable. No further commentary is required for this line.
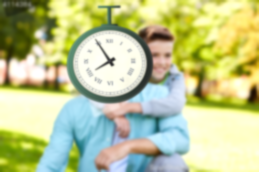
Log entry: 7,55
